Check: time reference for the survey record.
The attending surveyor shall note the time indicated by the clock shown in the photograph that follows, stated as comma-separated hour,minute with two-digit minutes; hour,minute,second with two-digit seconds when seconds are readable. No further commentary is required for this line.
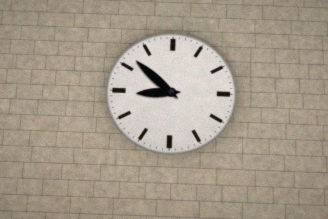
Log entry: 8,52
